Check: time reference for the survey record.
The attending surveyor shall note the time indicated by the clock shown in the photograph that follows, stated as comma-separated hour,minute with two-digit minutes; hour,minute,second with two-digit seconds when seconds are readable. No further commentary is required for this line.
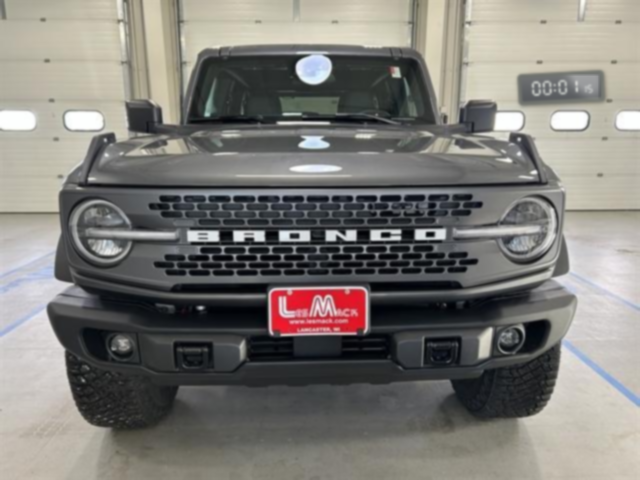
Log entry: 0,01
